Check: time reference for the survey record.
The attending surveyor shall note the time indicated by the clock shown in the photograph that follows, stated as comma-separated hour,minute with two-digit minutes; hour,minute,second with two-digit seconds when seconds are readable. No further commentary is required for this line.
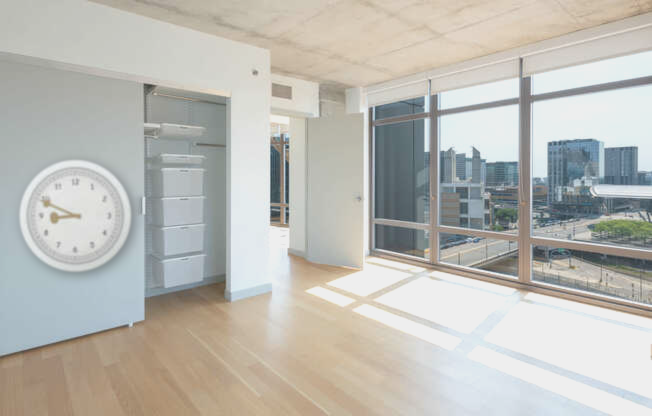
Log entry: 8,49
